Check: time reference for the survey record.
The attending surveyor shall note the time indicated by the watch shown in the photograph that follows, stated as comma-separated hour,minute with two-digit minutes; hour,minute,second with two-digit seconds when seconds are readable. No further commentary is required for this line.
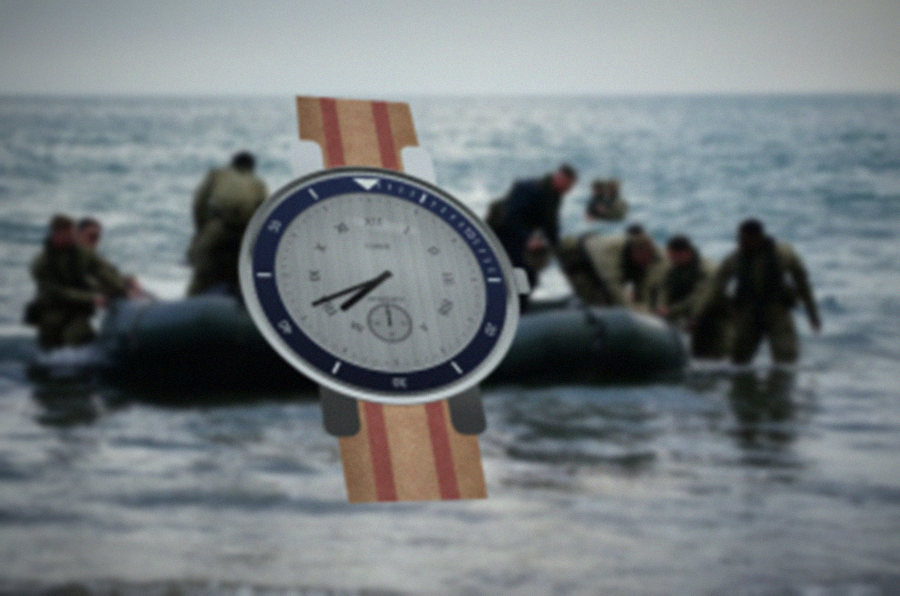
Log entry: 7,41
